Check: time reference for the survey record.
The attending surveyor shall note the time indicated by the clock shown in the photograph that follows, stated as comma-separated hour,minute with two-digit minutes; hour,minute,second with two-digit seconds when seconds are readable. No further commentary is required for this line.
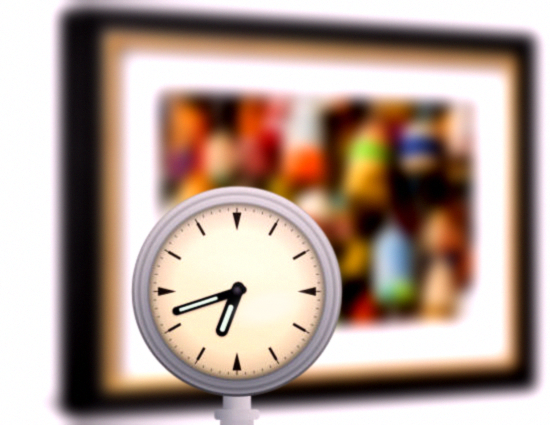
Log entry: 6,42
